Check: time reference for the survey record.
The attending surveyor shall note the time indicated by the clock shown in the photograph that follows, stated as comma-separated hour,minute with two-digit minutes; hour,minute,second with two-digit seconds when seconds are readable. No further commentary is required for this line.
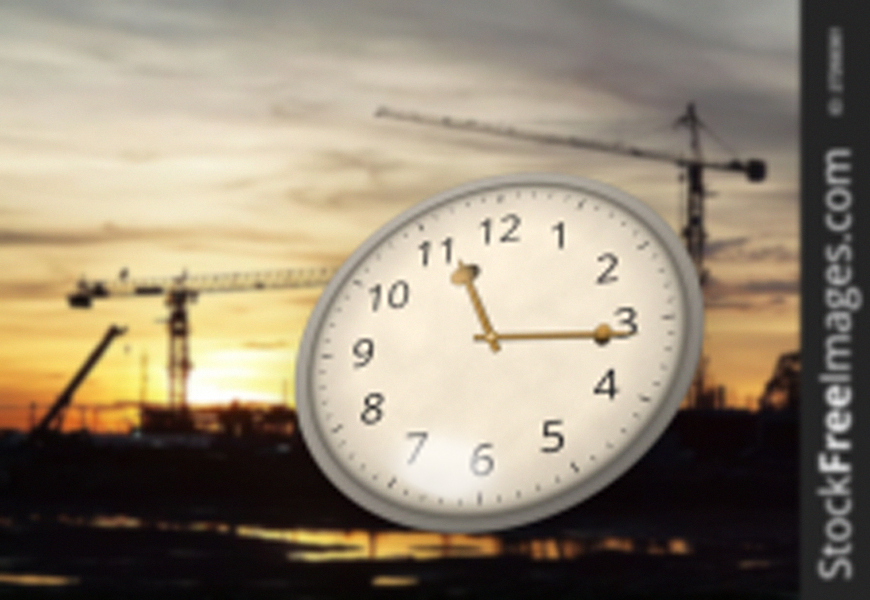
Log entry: 11,16
